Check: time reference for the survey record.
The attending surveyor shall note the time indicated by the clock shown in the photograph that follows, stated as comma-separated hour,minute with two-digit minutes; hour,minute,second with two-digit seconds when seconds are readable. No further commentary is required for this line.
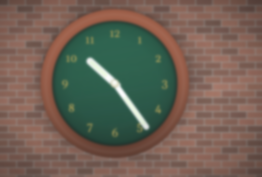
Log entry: 10,24
